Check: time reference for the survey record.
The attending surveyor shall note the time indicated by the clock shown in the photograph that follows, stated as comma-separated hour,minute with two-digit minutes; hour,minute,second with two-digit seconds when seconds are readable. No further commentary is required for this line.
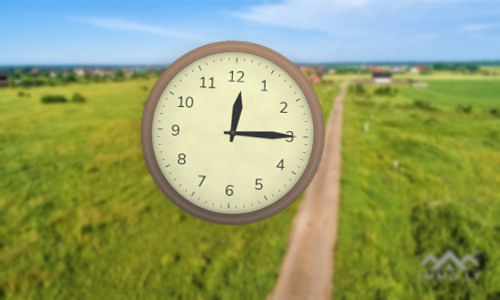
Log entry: 12,15
